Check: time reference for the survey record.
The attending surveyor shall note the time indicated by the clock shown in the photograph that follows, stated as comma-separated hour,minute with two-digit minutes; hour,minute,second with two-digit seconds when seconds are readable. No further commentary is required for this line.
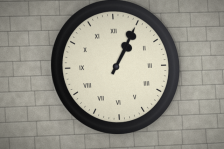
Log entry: 1,05
